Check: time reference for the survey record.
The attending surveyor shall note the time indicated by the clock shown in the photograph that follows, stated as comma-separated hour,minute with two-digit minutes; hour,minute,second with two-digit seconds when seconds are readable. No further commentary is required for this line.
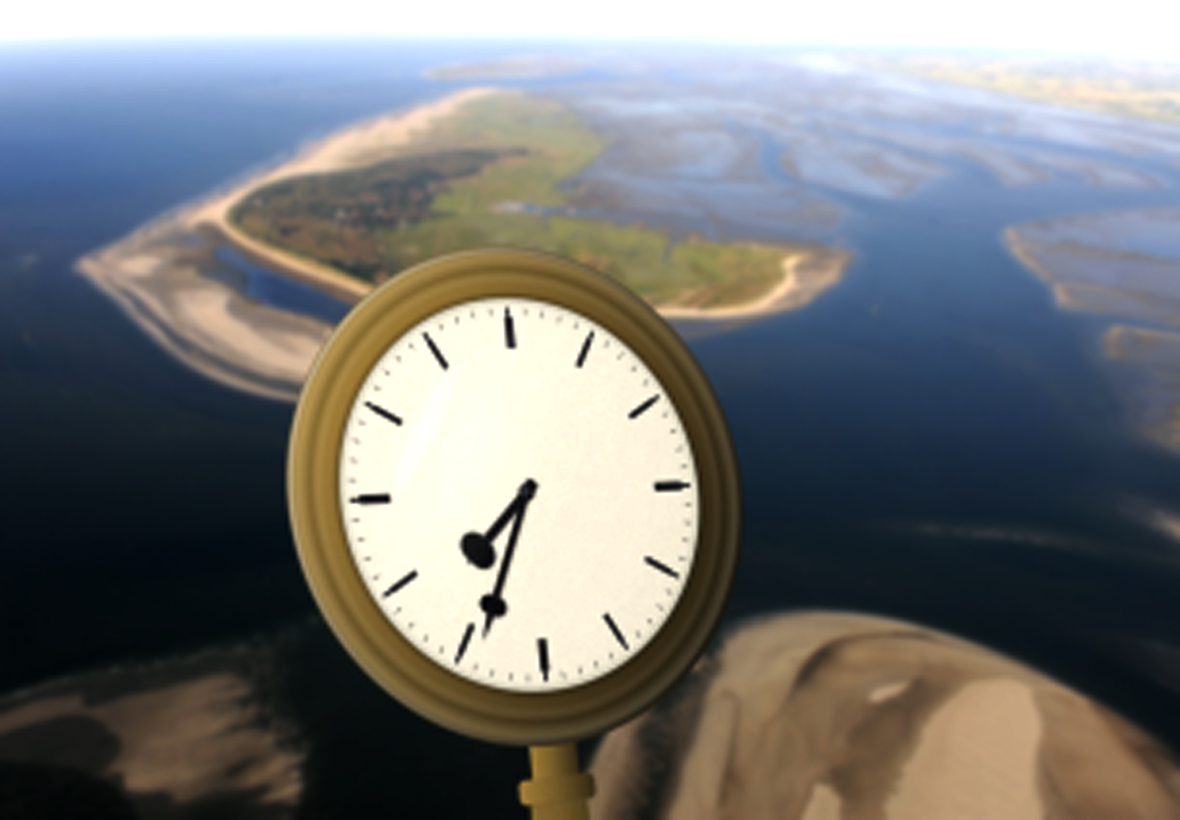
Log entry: 7,34
